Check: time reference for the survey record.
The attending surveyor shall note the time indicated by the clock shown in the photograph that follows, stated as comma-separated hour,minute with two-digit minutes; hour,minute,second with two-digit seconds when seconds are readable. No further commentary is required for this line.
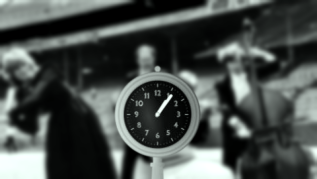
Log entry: 1,06
